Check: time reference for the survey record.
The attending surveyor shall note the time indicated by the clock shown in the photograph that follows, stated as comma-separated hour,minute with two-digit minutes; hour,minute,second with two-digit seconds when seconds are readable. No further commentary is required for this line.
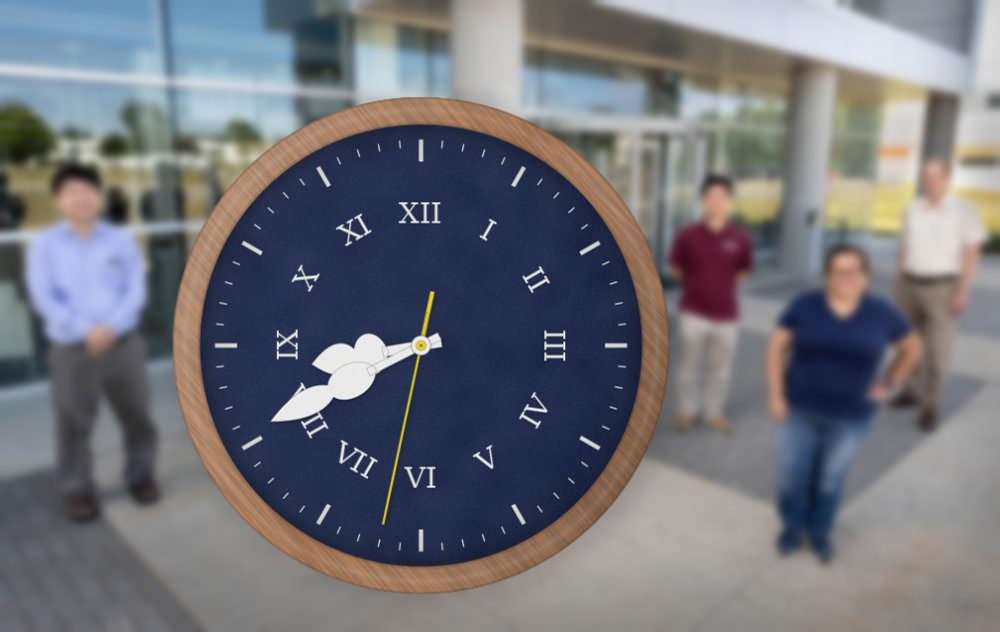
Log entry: 8,40,32
